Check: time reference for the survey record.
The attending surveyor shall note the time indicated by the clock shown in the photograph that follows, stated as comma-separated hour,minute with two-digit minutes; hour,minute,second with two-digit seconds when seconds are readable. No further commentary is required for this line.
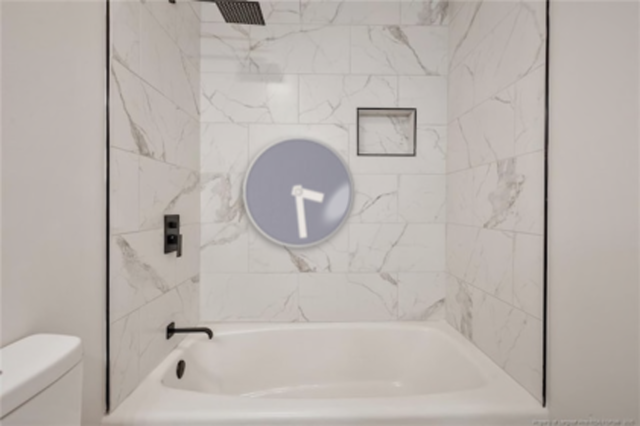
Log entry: 3,29
